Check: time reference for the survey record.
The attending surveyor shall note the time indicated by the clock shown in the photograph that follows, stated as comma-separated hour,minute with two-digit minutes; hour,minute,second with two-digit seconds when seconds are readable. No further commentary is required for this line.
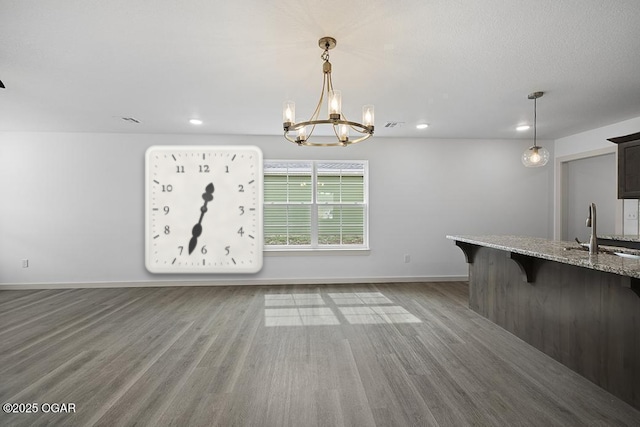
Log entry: 12,33
